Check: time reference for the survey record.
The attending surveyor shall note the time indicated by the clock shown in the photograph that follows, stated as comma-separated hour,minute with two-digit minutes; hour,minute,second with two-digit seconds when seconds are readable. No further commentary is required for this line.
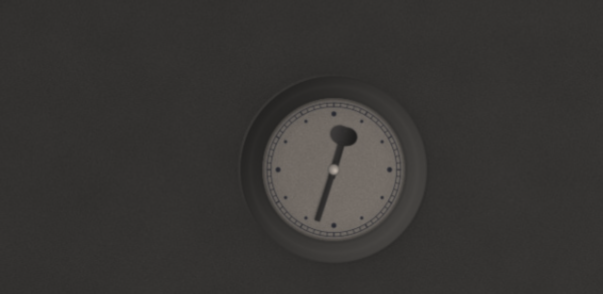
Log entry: 12,33
